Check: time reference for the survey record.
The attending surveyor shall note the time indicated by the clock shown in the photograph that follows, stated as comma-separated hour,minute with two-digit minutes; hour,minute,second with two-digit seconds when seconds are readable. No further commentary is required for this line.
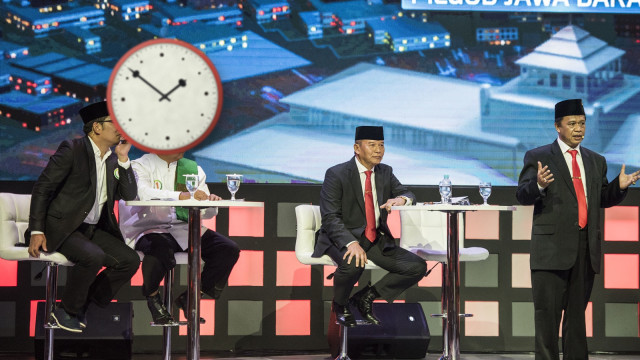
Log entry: 1,52
